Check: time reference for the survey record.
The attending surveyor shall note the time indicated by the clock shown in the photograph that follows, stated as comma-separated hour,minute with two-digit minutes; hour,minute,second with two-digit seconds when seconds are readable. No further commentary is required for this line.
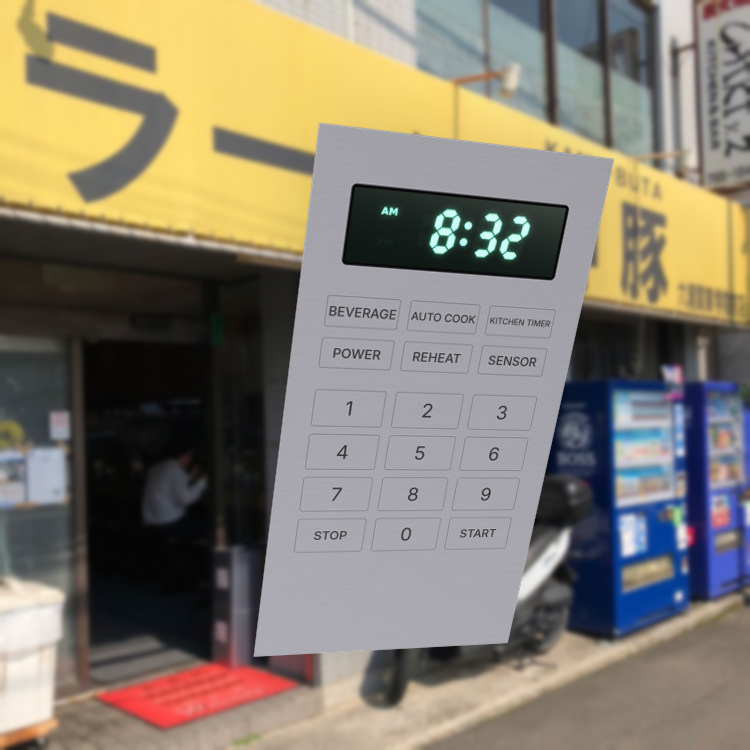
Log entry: 8,32
